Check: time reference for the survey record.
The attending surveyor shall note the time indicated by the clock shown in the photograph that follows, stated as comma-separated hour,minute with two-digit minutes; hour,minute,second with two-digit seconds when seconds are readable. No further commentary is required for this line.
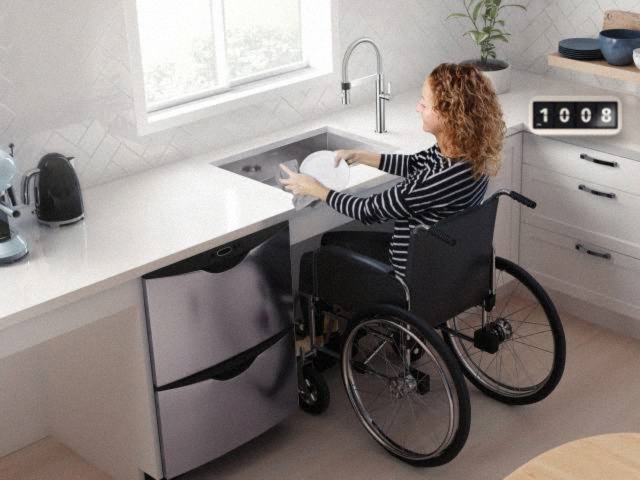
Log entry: 10,08
